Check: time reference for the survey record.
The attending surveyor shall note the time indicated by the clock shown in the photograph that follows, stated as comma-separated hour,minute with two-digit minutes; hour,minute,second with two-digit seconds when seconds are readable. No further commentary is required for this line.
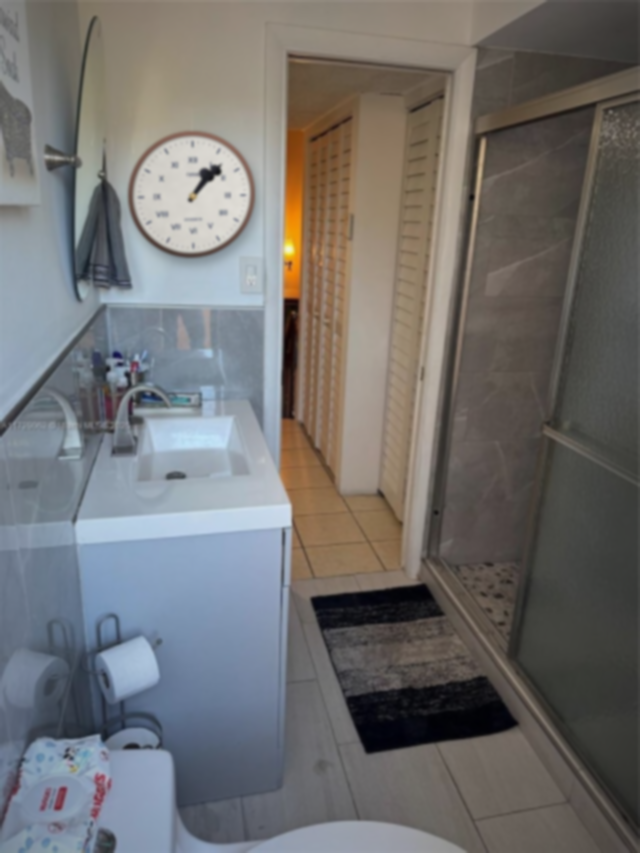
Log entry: 1,07
